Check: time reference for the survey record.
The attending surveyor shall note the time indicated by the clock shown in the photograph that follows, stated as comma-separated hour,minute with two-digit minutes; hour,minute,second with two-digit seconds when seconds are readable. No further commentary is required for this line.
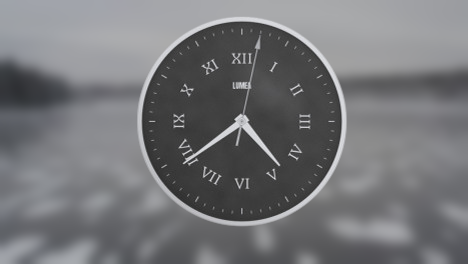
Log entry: 4,39,02
